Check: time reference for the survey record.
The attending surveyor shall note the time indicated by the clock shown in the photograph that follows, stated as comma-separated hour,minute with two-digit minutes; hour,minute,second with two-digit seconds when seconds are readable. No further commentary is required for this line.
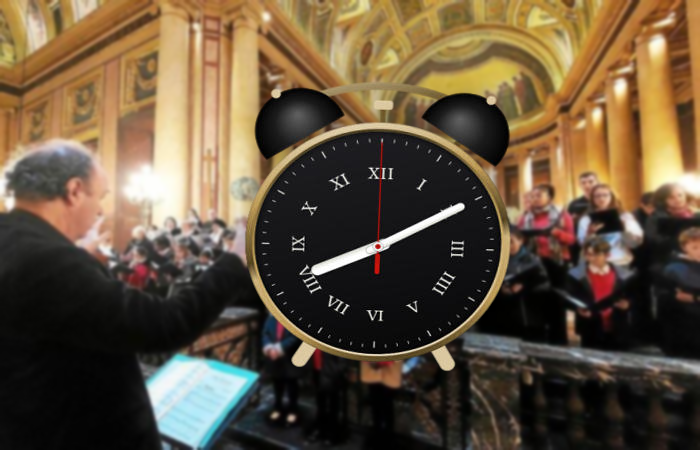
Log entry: 8,10,00
